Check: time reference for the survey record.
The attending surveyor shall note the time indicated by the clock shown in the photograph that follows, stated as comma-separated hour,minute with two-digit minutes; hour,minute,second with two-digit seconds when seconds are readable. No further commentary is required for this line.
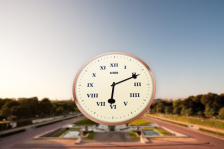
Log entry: 6,11
